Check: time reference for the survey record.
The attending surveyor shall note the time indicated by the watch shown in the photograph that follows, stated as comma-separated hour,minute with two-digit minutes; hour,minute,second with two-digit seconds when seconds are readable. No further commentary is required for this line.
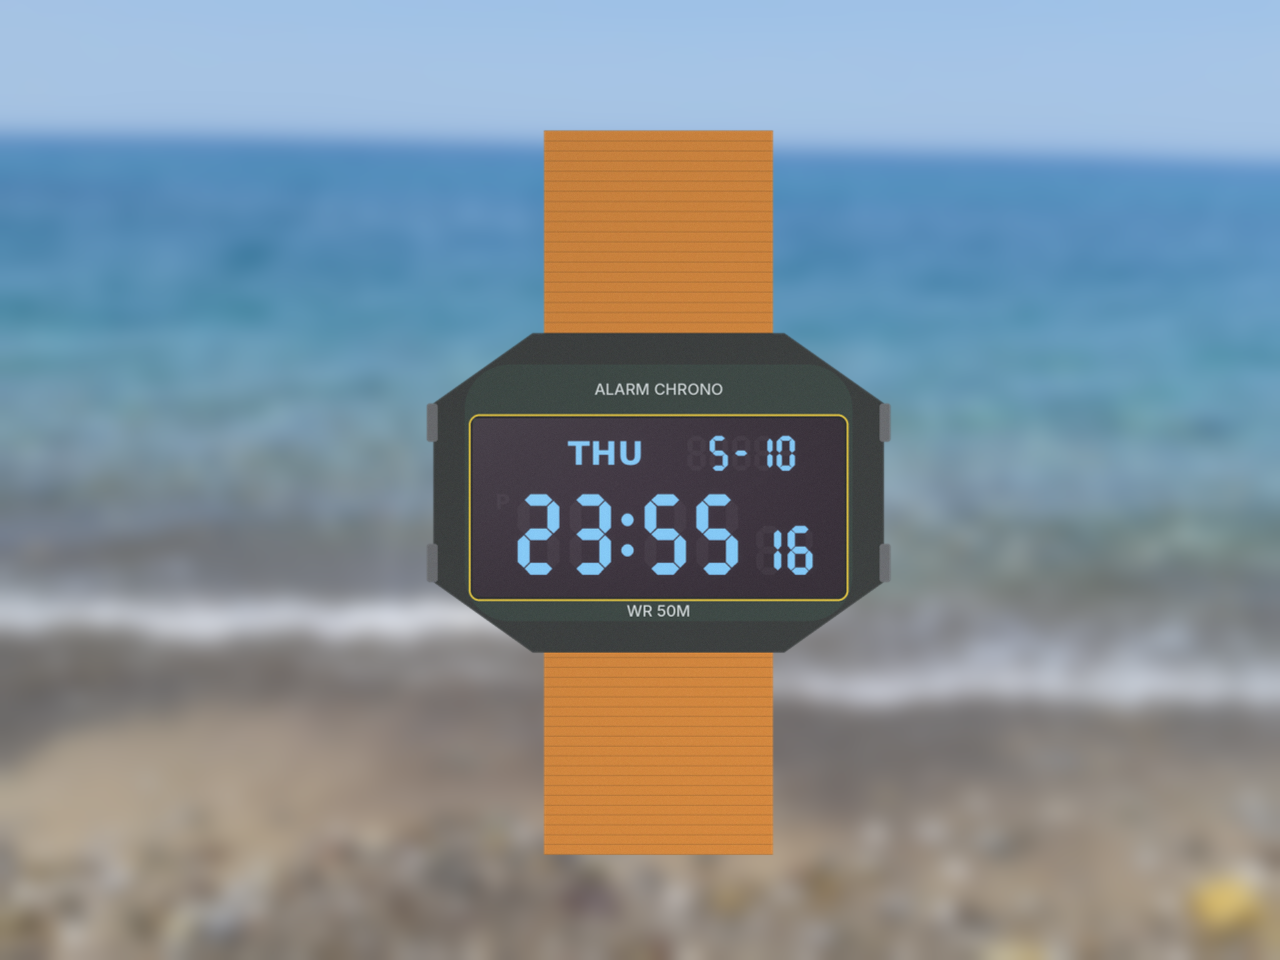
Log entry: 23,55,16
